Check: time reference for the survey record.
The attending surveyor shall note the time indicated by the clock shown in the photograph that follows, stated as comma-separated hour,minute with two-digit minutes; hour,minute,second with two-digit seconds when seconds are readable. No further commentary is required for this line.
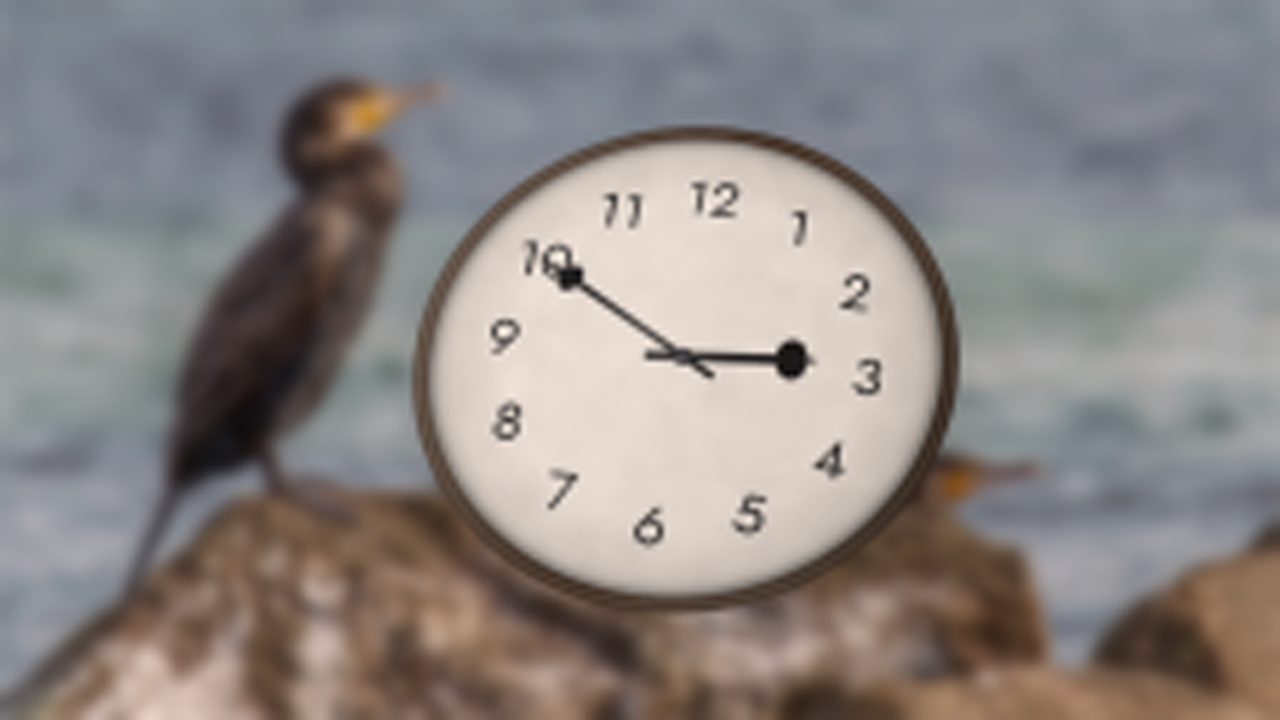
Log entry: 2,50
